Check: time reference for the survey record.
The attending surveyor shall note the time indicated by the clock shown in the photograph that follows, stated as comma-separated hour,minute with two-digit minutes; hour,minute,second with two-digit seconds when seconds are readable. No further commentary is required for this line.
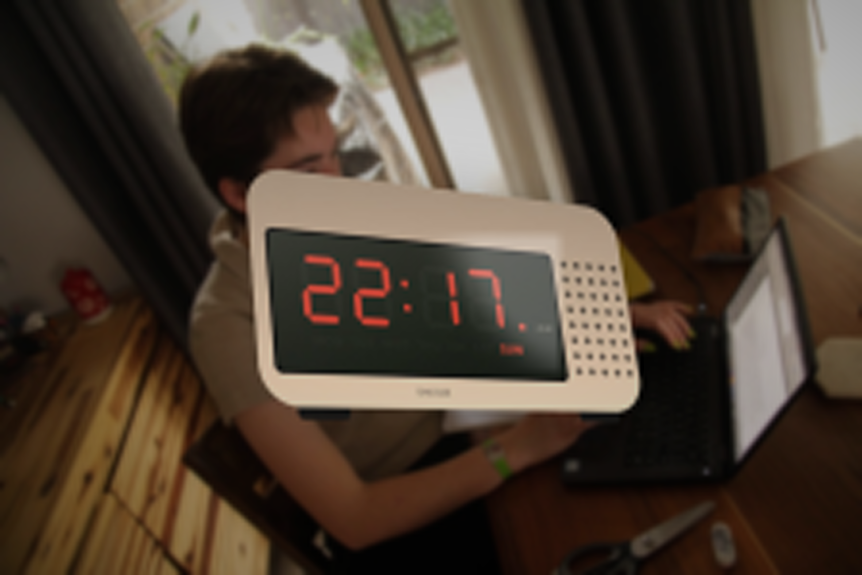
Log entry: 22,17
